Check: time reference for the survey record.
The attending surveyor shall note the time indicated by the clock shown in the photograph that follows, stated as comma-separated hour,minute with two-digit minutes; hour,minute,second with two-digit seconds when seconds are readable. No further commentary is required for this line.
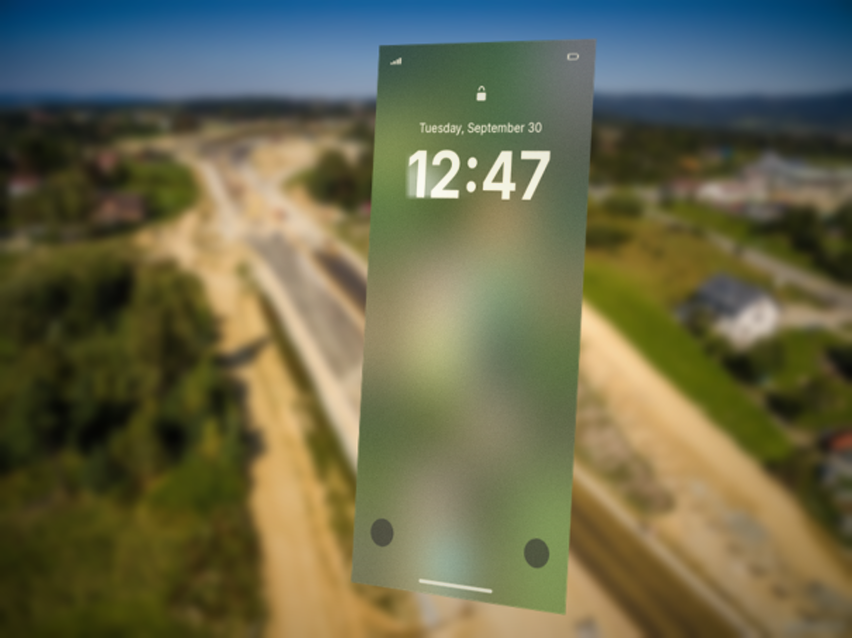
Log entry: 12,47
